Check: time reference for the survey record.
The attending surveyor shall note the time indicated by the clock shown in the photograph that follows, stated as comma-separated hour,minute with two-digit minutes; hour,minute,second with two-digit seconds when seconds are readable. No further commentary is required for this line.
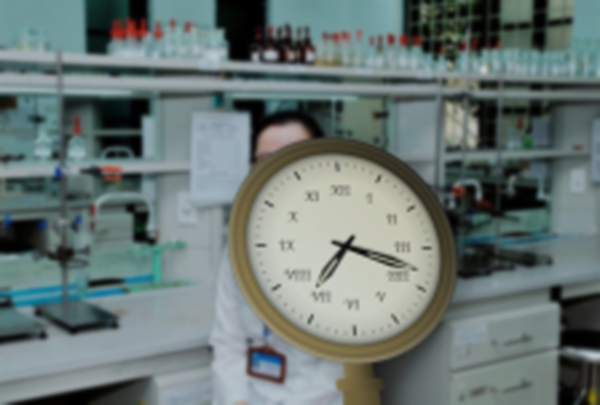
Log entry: 7,18
